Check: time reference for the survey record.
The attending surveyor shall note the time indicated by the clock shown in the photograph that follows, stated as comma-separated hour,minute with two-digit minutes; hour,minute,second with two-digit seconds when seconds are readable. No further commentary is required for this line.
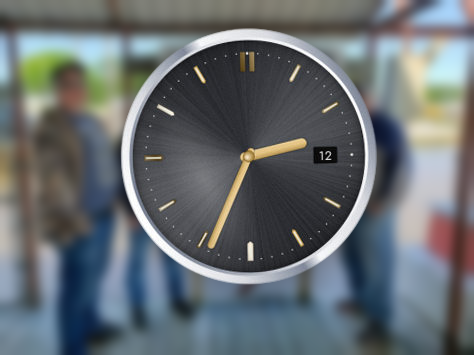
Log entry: 2,34
